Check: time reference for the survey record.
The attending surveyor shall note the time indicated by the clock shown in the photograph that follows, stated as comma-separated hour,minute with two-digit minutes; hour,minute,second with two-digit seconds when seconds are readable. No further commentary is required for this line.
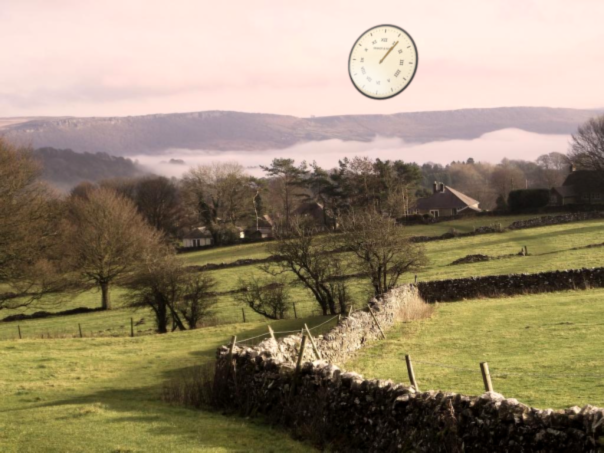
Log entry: 1,06
